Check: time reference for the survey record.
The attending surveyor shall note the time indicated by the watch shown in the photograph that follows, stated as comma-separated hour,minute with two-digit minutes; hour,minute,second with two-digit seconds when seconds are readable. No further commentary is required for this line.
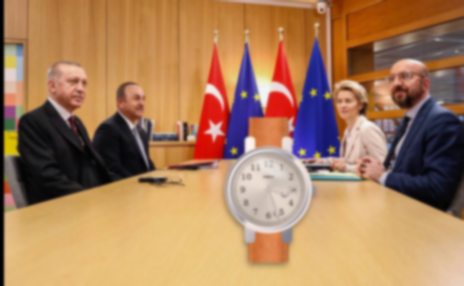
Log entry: 3,27
